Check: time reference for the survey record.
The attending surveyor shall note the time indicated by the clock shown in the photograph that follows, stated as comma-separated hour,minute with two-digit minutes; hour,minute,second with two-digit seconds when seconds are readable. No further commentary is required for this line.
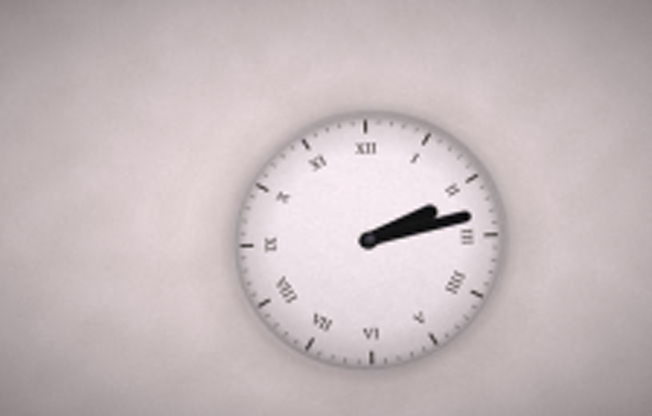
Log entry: 2,13
